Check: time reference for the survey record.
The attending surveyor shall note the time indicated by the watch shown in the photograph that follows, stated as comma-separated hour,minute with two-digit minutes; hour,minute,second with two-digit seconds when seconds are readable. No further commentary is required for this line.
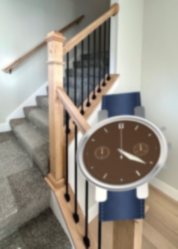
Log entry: 4,21
